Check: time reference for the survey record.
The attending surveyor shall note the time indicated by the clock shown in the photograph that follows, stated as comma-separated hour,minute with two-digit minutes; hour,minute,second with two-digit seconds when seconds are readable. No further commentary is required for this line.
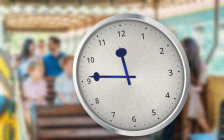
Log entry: 11,46
